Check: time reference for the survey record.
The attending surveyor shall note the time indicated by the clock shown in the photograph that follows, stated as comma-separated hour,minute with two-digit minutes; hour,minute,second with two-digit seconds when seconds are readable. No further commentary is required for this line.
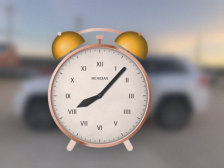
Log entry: 8,07
